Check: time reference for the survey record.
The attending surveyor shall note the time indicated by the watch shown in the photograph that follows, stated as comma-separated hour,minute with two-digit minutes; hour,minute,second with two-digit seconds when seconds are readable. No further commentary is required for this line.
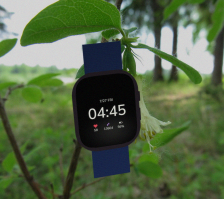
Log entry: 4,45
